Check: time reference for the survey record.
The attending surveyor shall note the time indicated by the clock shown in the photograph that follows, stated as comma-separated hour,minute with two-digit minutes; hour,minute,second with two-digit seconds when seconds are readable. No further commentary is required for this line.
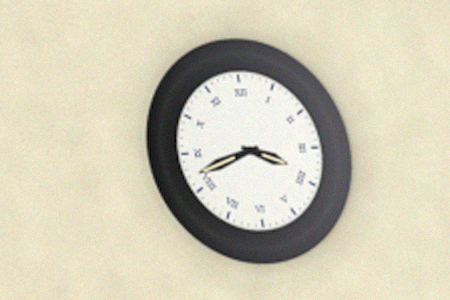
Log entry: 3,42
